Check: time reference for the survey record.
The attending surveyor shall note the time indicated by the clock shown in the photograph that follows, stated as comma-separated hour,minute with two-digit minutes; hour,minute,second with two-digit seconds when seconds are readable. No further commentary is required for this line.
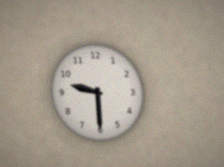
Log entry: 9,30
